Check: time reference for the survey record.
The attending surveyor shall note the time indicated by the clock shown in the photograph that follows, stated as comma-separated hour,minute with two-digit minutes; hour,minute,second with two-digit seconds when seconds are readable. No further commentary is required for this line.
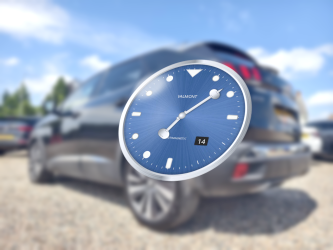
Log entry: 7,08
